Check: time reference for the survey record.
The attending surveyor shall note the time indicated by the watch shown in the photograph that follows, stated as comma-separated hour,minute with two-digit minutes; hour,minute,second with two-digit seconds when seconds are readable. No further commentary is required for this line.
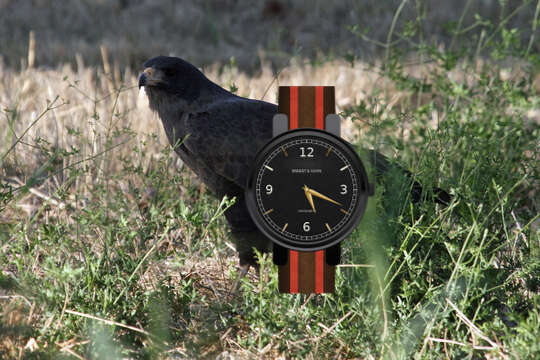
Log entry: 5,19
